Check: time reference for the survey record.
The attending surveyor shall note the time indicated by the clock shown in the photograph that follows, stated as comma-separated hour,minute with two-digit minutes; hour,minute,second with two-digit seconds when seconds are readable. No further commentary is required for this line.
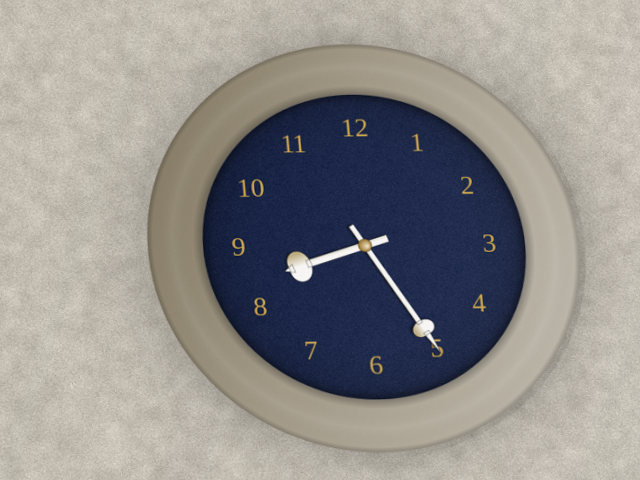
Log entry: 8,25
